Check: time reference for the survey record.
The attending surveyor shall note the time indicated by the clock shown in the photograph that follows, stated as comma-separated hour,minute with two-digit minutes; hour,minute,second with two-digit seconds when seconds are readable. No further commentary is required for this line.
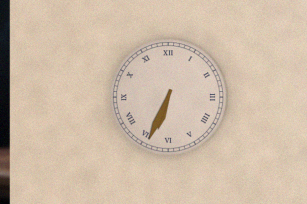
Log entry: 6,34
